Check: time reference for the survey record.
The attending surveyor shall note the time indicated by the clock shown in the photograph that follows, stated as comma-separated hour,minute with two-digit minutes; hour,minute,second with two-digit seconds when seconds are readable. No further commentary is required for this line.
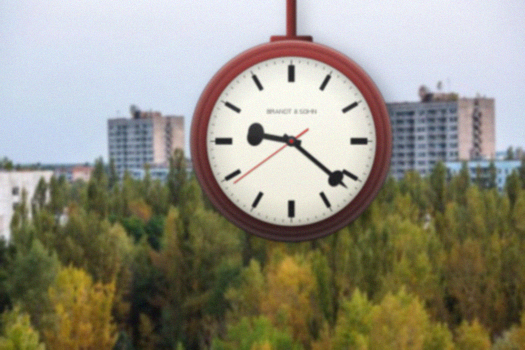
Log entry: 9,21,39
